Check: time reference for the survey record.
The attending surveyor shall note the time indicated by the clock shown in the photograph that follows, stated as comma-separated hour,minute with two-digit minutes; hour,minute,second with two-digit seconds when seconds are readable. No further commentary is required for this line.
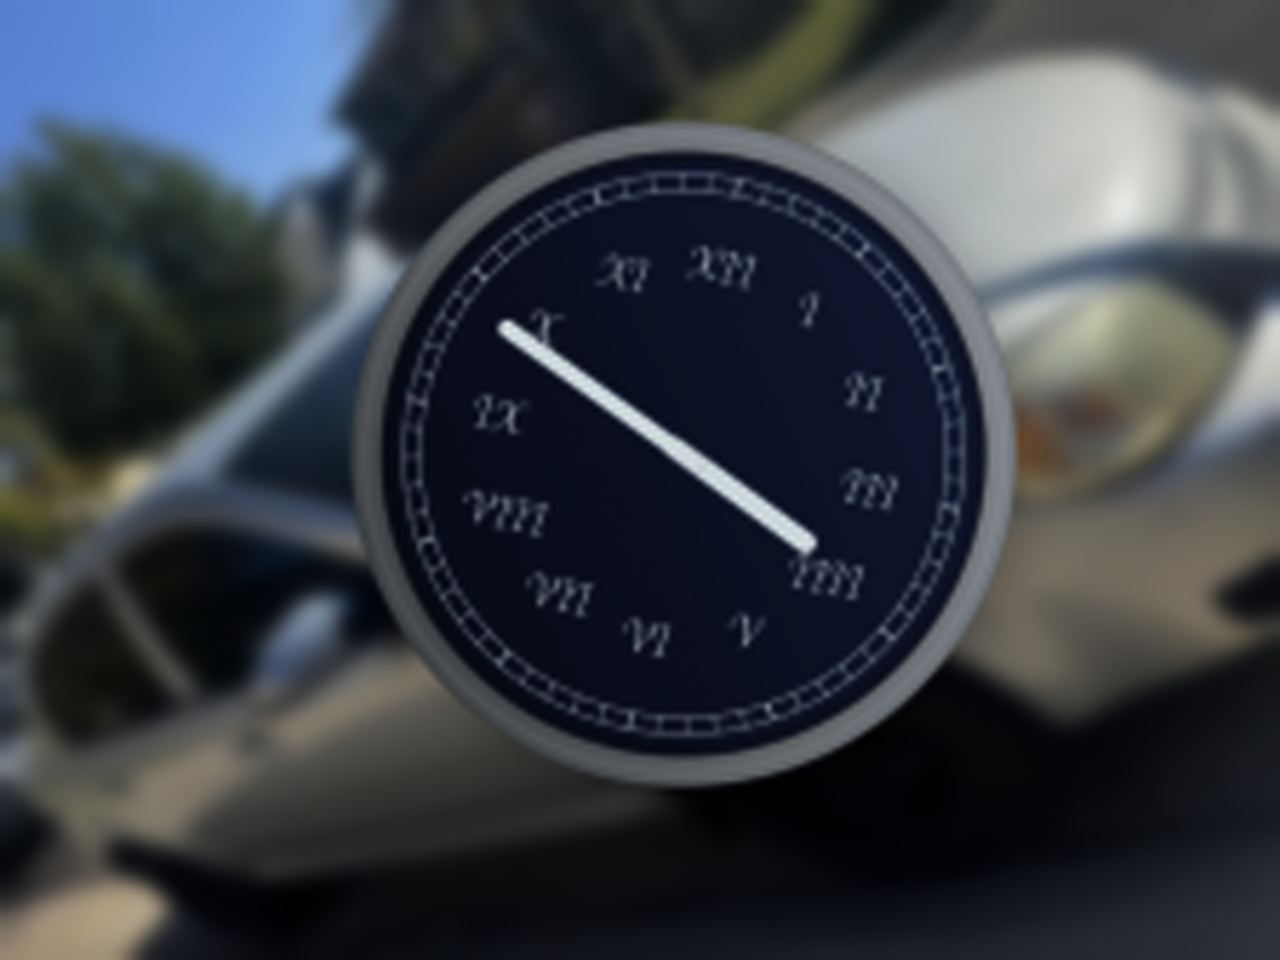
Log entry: 3,49
